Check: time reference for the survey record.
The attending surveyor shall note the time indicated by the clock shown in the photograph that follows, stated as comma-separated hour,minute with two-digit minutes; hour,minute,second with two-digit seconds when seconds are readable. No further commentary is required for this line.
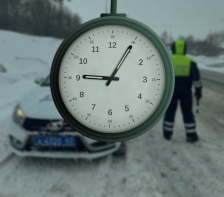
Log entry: 9,05
